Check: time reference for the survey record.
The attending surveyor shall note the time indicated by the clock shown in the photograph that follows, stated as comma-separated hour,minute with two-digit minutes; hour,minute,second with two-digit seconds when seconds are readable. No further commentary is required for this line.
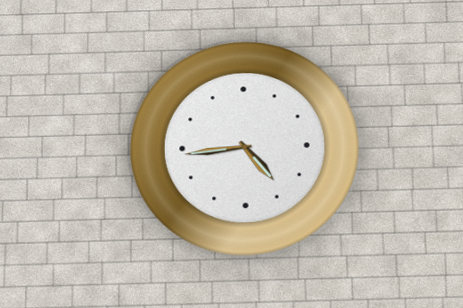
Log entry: 4,44
